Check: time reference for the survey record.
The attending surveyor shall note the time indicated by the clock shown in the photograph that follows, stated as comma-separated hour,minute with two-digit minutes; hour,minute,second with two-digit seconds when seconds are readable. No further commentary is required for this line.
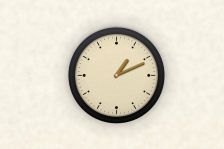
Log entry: 1,11
